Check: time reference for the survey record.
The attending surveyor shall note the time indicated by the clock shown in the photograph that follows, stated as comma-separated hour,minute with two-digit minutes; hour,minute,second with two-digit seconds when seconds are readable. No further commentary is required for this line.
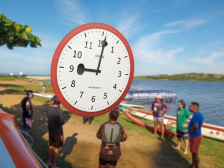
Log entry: 9,01
